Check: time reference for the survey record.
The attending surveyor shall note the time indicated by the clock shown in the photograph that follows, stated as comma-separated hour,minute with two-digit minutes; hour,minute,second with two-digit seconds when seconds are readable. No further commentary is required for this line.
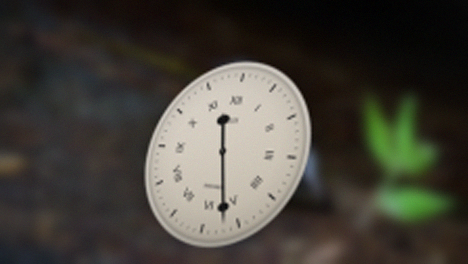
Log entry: 11,27
